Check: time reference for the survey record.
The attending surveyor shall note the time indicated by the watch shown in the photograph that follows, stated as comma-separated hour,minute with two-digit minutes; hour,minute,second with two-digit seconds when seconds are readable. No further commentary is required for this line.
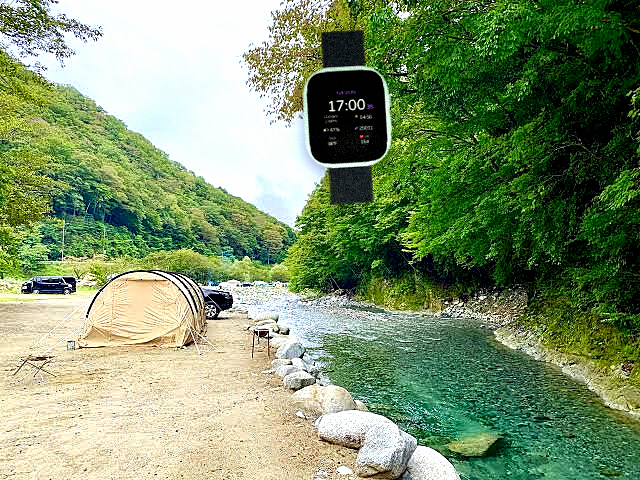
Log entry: 17,00
